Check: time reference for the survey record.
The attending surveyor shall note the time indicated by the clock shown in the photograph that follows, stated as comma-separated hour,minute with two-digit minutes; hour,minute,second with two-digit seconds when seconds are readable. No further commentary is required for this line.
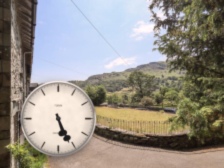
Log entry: 5,26
